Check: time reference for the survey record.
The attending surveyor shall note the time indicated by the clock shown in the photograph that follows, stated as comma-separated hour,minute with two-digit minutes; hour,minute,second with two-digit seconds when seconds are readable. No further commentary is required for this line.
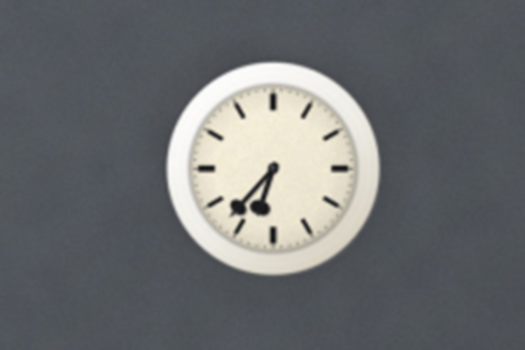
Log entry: 6,37
